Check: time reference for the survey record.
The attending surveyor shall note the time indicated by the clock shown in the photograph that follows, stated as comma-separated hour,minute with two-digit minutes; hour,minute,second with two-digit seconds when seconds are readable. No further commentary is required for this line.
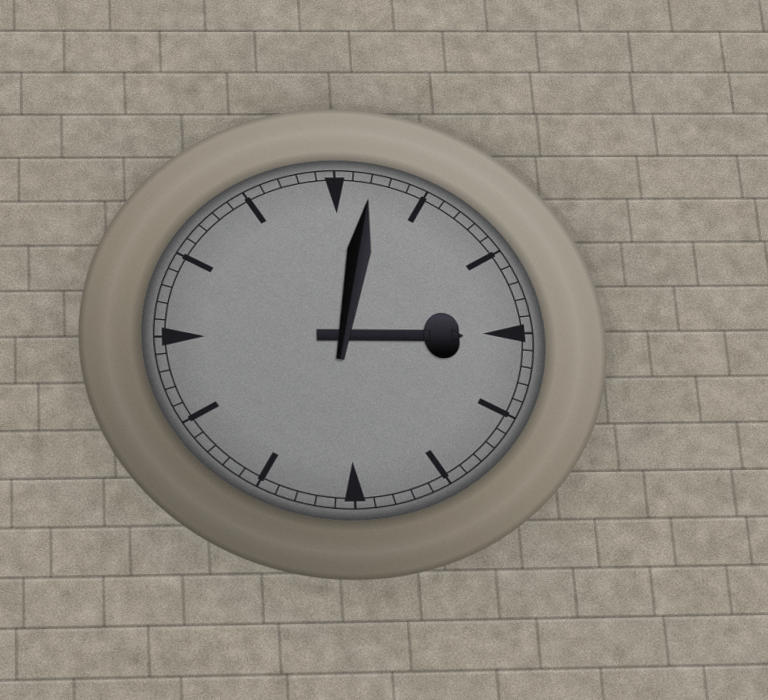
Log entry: 3,02
